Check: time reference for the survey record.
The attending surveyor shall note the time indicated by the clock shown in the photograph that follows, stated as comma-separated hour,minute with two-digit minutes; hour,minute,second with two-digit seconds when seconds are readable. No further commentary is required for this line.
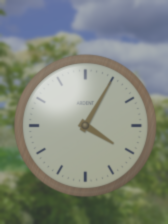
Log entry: 4,05
